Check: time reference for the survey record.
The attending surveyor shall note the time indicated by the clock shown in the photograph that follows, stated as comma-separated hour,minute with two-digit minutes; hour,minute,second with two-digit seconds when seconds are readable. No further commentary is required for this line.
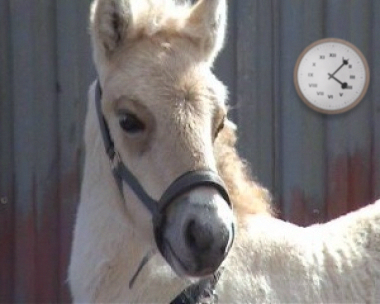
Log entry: 4,07
